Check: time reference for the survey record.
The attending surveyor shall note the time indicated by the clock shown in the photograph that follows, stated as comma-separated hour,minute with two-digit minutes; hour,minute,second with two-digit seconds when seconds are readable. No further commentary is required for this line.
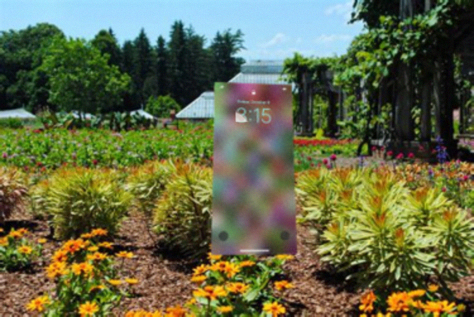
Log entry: 3,15
